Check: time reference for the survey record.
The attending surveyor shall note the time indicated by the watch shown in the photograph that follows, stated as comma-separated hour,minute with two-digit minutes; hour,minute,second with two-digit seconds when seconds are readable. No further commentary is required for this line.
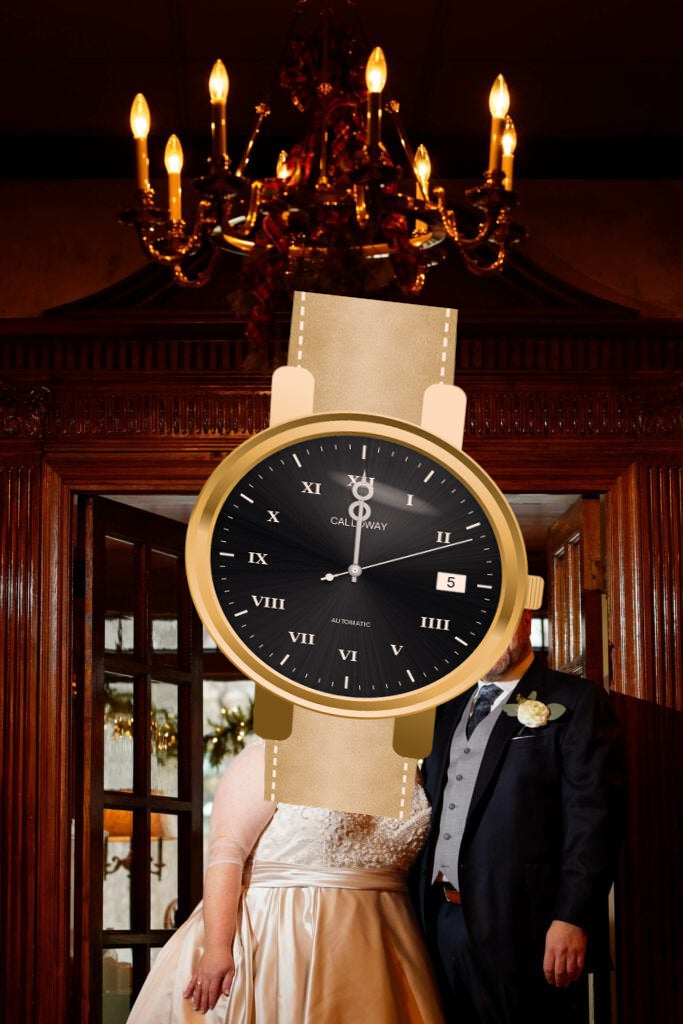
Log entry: 12,00,11
